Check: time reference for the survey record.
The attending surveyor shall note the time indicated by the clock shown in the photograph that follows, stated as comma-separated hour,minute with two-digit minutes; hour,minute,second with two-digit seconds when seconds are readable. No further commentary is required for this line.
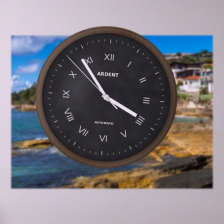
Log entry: 3,53,52
